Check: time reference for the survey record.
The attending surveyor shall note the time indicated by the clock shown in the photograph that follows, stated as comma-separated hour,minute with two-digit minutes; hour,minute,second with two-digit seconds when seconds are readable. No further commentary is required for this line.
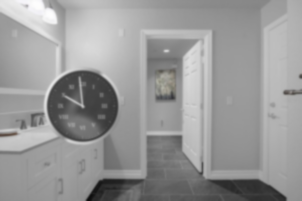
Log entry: 9,59
